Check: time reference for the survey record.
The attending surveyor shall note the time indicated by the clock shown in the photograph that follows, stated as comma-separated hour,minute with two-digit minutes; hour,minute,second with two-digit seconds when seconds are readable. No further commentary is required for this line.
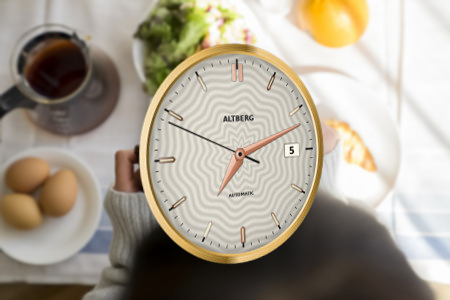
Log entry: 7,11,49
